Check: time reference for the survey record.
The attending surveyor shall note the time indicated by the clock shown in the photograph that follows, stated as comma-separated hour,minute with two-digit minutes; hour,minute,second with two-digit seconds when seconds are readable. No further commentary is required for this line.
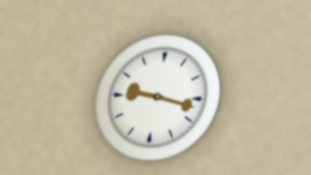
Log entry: 9,17
